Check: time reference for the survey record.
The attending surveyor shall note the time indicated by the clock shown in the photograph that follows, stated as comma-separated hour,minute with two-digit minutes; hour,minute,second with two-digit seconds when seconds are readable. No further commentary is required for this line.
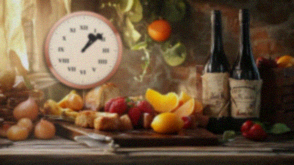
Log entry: 1,08
